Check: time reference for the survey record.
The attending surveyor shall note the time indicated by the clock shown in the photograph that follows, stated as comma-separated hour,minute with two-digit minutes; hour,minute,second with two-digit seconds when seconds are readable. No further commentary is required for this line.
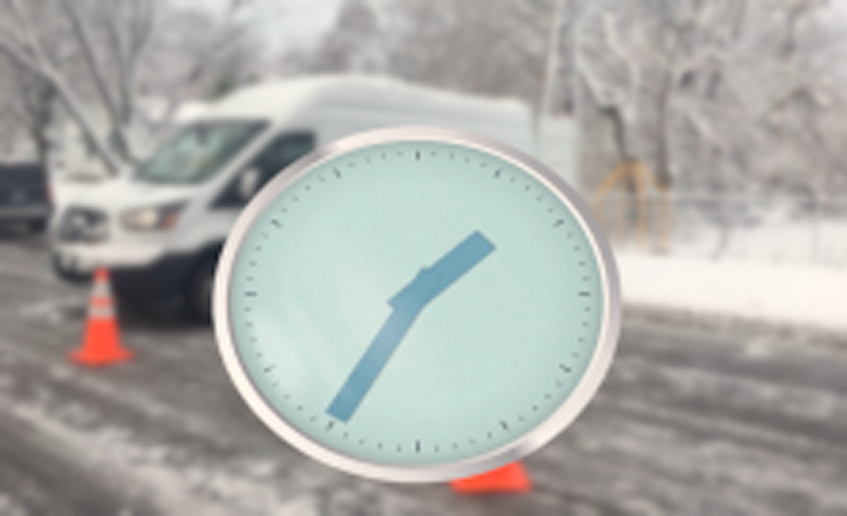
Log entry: 1,35
